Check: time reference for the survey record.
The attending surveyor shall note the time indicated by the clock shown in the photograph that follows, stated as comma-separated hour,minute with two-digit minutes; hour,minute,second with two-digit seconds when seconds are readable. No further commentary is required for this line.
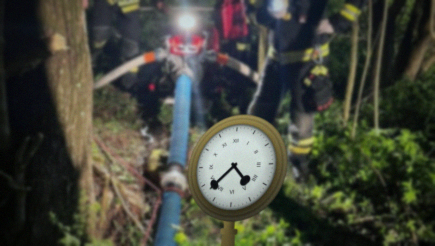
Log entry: 4,38
